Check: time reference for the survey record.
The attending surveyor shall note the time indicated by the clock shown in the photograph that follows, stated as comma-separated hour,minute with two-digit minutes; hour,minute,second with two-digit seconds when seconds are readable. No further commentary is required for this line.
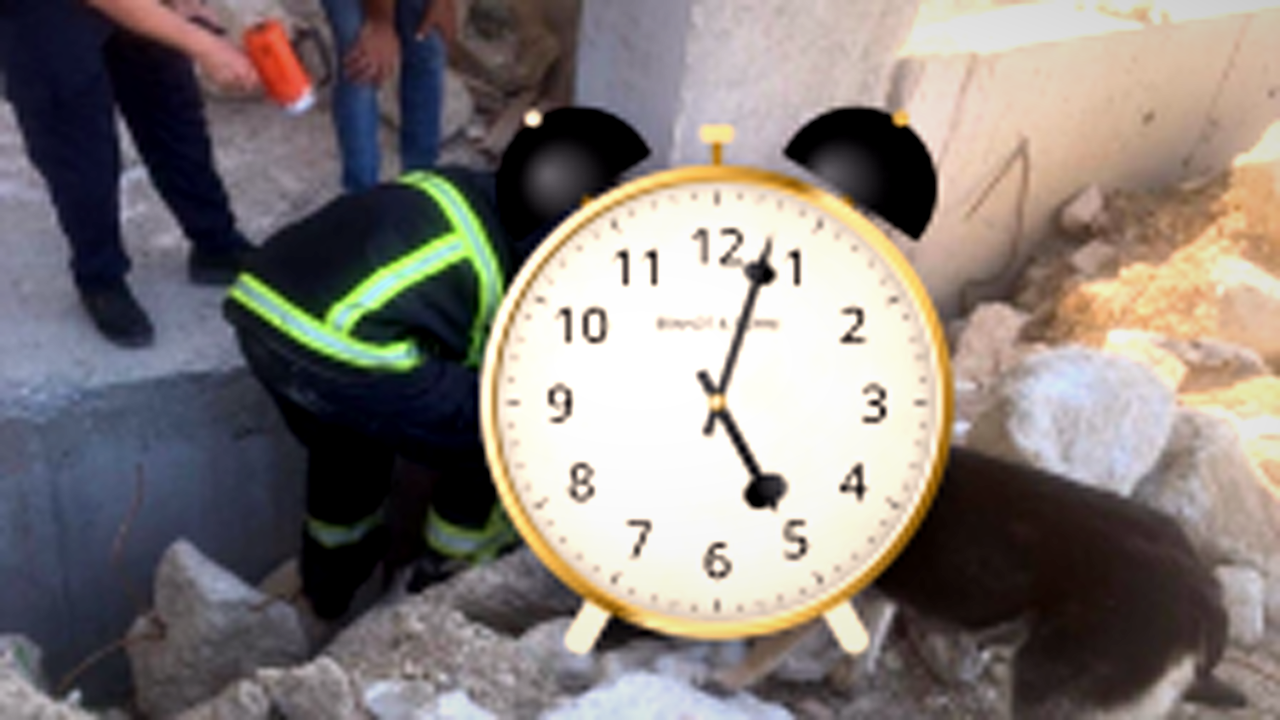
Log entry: 5,03
